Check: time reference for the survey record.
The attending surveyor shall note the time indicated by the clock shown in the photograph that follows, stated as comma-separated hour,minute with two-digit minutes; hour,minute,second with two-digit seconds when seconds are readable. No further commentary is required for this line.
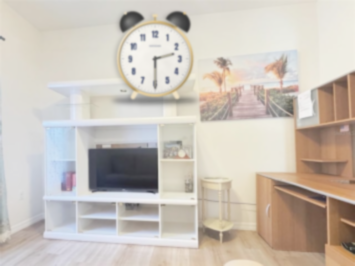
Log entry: 2,30
